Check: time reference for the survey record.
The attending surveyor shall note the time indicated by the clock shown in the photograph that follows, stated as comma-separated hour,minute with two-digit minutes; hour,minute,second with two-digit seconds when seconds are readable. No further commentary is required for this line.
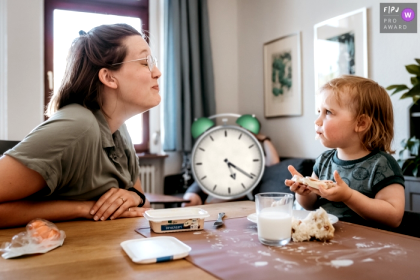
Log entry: 5,21
